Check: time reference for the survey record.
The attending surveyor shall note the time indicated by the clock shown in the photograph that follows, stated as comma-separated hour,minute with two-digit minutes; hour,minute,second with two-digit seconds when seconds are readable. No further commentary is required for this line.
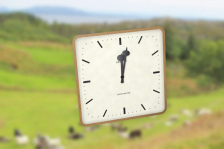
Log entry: 12,02
